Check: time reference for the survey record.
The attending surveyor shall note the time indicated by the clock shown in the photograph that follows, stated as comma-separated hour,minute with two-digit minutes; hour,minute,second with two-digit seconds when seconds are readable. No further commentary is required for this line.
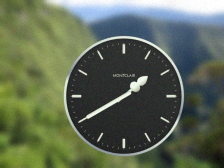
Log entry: 1,40
